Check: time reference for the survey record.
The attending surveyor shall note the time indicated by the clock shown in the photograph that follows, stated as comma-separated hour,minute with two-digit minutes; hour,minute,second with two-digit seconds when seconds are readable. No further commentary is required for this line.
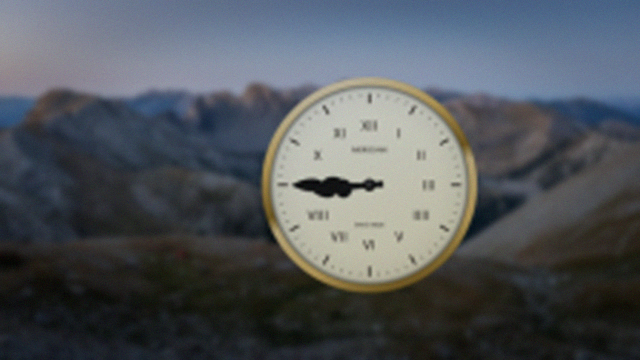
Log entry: 8,45
